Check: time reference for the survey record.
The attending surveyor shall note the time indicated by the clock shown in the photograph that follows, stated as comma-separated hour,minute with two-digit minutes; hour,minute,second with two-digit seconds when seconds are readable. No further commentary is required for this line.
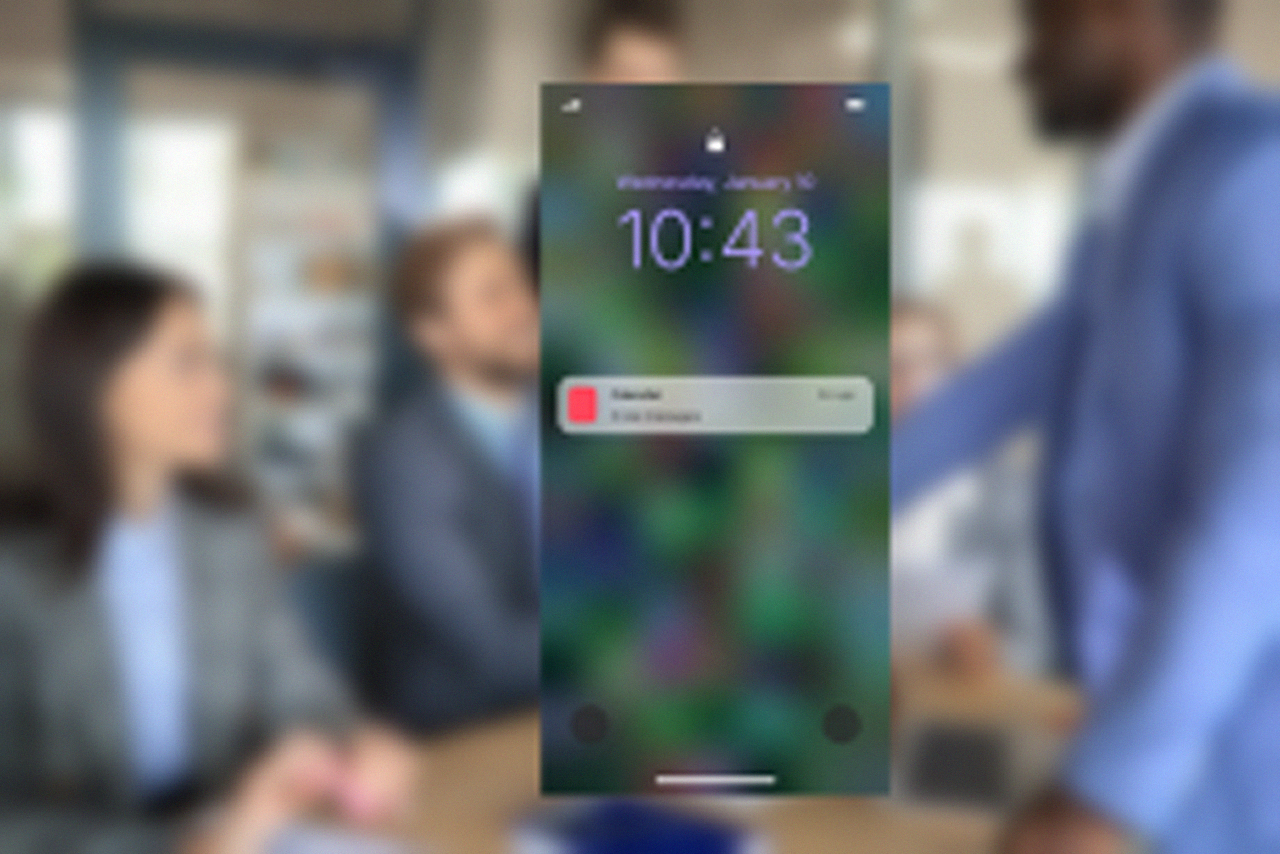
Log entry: 10,43
